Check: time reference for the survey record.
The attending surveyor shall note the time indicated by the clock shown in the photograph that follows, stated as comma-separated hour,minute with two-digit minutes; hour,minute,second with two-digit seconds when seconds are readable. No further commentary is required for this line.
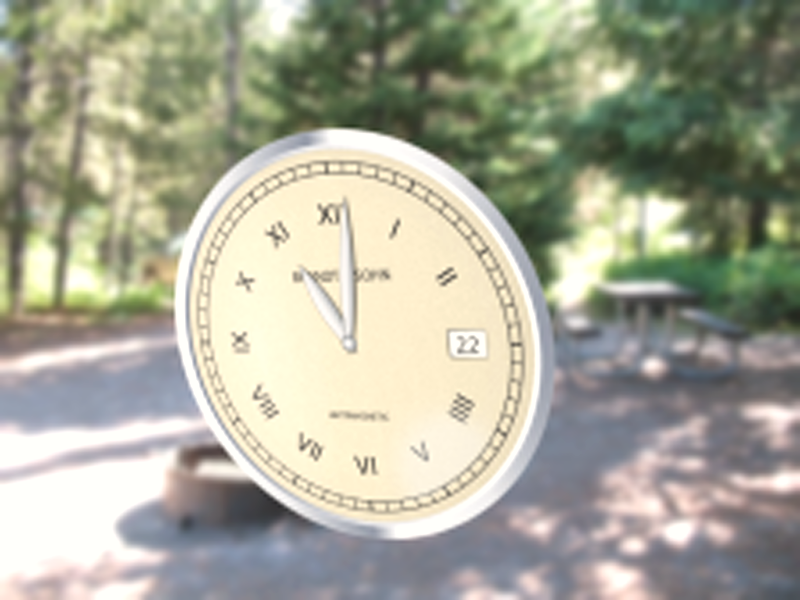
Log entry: 11,01
